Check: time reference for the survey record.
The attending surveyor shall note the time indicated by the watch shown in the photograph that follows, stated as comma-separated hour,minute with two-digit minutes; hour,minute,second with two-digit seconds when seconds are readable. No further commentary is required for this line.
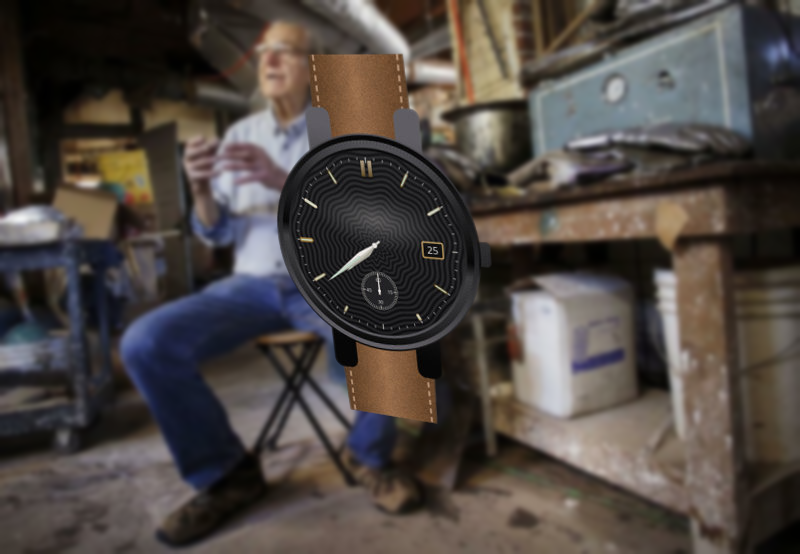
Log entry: 7,39
